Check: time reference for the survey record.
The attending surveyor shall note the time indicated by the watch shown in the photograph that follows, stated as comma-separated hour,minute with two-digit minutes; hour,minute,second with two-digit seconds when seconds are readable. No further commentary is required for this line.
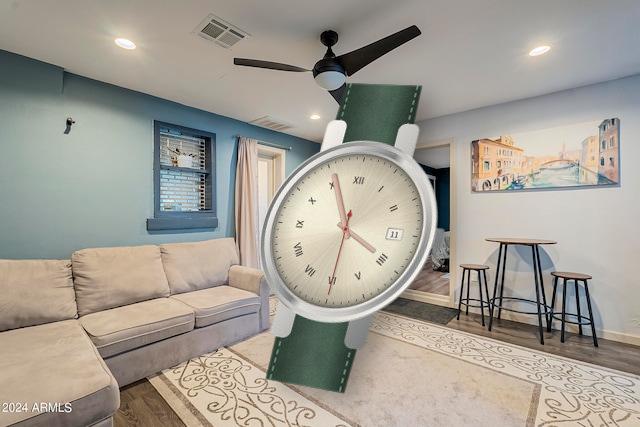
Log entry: 3,55,30
